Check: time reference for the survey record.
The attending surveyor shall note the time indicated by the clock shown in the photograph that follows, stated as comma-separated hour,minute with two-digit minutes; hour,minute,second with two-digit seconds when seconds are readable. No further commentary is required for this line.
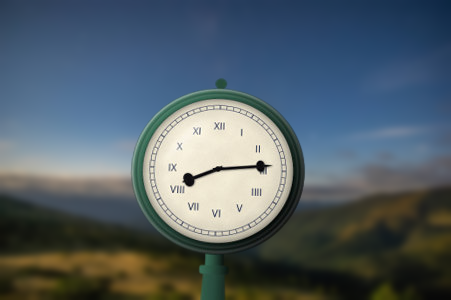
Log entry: 8,14
